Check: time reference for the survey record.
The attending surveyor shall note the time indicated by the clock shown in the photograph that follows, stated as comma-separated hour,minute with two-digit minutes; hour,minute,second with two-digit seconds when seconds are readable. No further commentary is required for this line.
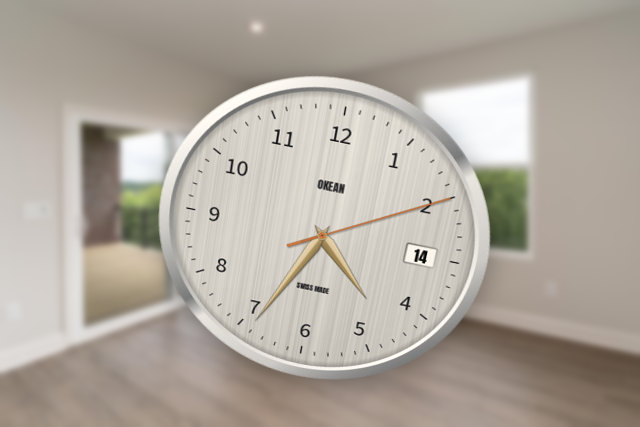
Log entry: 4,34,10
